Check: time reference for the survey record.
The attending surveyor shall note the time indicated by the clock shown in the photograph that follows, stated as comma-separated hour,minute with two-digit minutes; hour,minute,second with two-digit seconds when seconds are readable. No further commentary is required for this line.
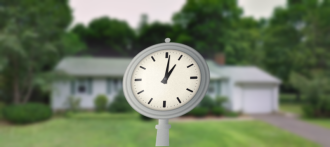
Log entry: 1,01
